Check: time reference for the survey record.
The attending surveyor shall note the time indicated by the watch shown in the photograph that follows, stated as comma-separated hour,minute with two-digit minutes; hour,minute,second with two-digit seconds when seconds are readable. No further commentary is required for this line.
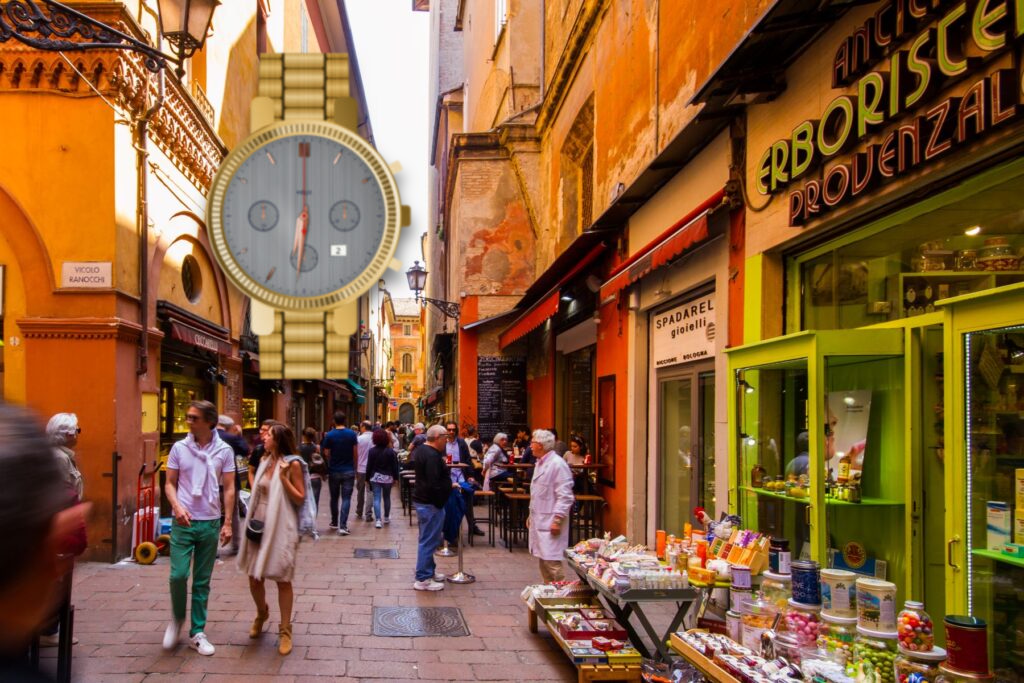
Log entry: 6,31
